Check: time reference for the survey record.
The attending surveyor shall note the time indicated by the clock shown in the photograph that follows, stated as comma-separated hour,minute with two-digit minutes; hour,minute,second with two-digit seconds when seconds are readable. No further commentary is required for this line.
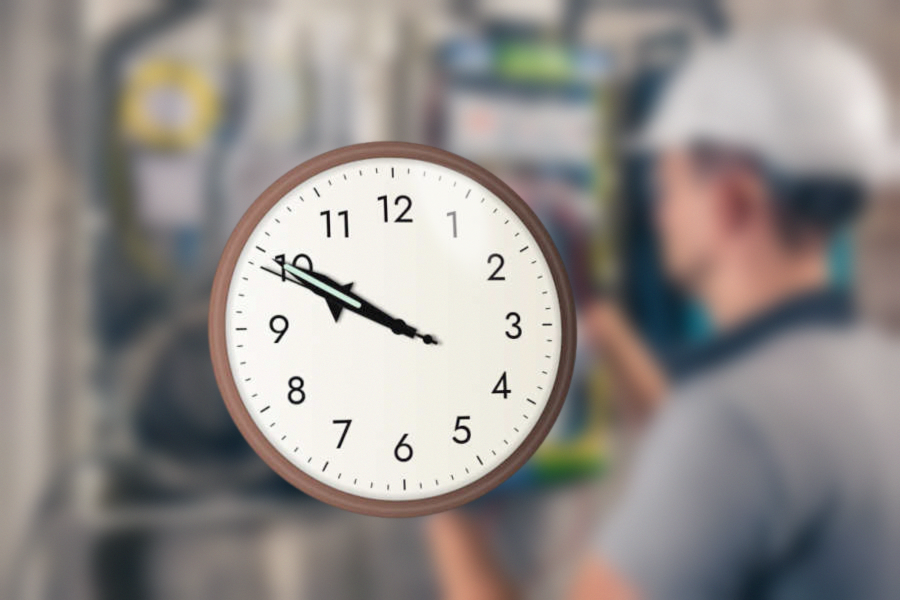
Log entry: 9,49,49
